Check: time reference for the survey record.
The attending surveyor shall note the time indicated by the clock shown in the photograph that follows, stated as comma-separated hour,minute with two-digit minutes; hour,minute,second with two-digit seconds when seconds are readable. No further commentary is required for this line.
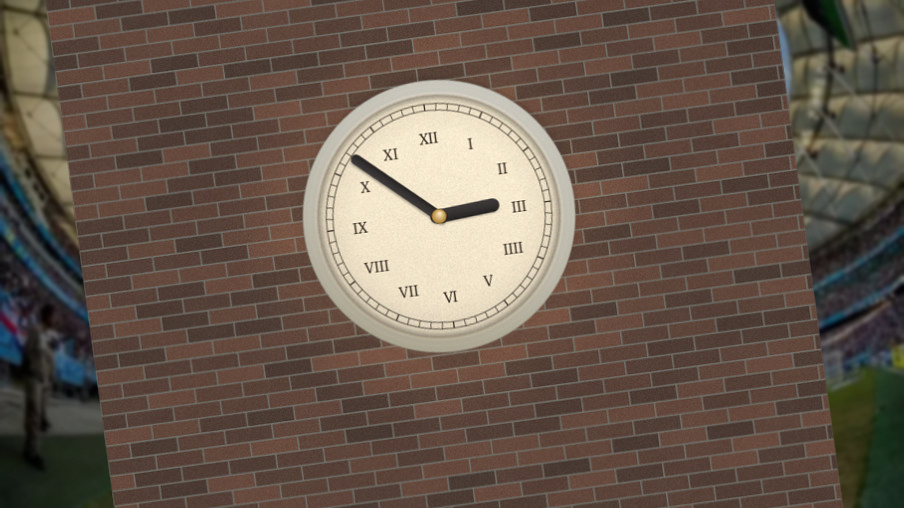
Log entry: 2,52
